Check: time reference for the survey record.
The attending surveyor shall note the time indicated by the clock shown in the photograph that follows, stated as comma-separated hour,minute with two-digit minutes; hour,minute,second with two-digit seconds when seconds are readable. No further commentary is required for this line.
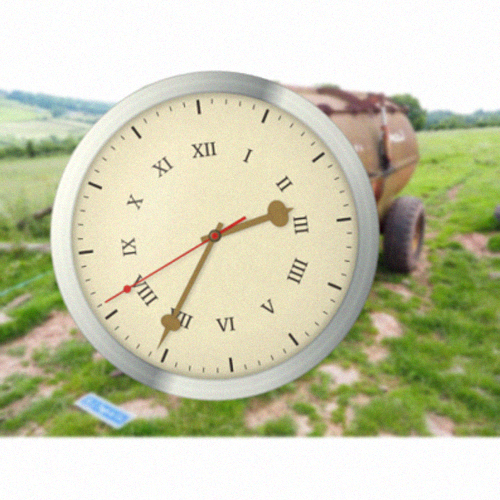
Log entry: 2,35,41
